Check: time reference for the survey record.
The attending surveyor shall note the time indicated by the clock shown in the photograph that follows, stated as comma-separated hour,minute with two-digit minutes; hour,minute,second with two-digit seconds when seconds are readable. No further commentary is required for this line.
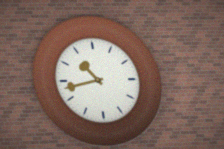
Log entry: 10,43
